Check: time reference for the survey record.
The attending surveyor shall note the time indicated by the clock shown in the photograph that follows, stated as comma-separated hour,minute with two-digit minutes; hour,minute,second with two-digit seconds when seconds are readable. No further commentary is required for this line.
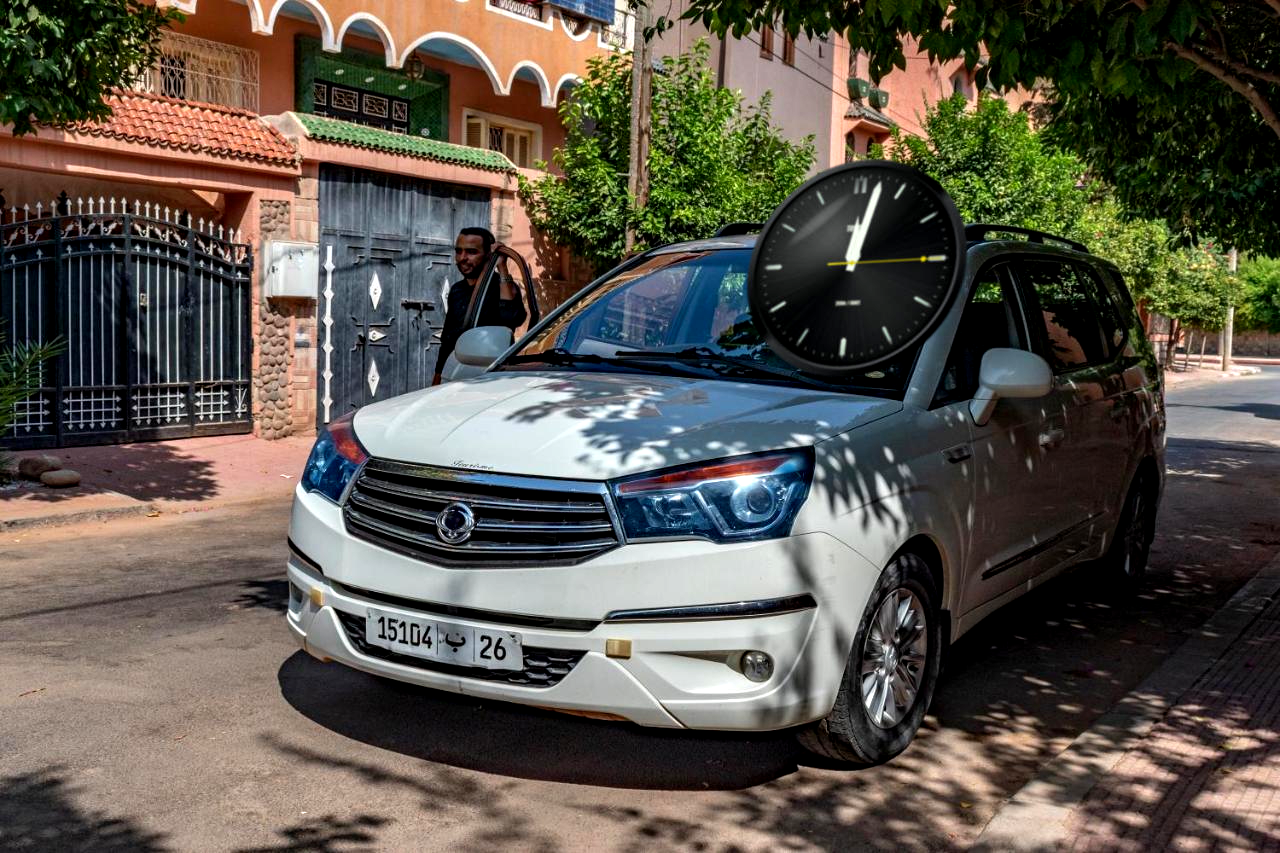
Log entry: 12,02,15
